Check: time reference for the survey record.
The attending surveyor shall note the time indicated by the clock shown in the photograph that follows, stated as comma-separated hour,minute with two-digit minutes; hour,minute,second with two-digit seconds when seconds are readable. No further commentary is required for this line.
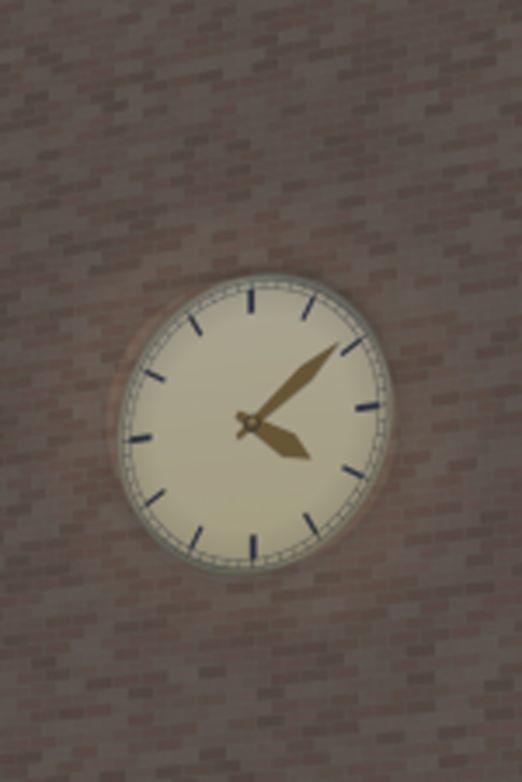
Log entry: 4,09
